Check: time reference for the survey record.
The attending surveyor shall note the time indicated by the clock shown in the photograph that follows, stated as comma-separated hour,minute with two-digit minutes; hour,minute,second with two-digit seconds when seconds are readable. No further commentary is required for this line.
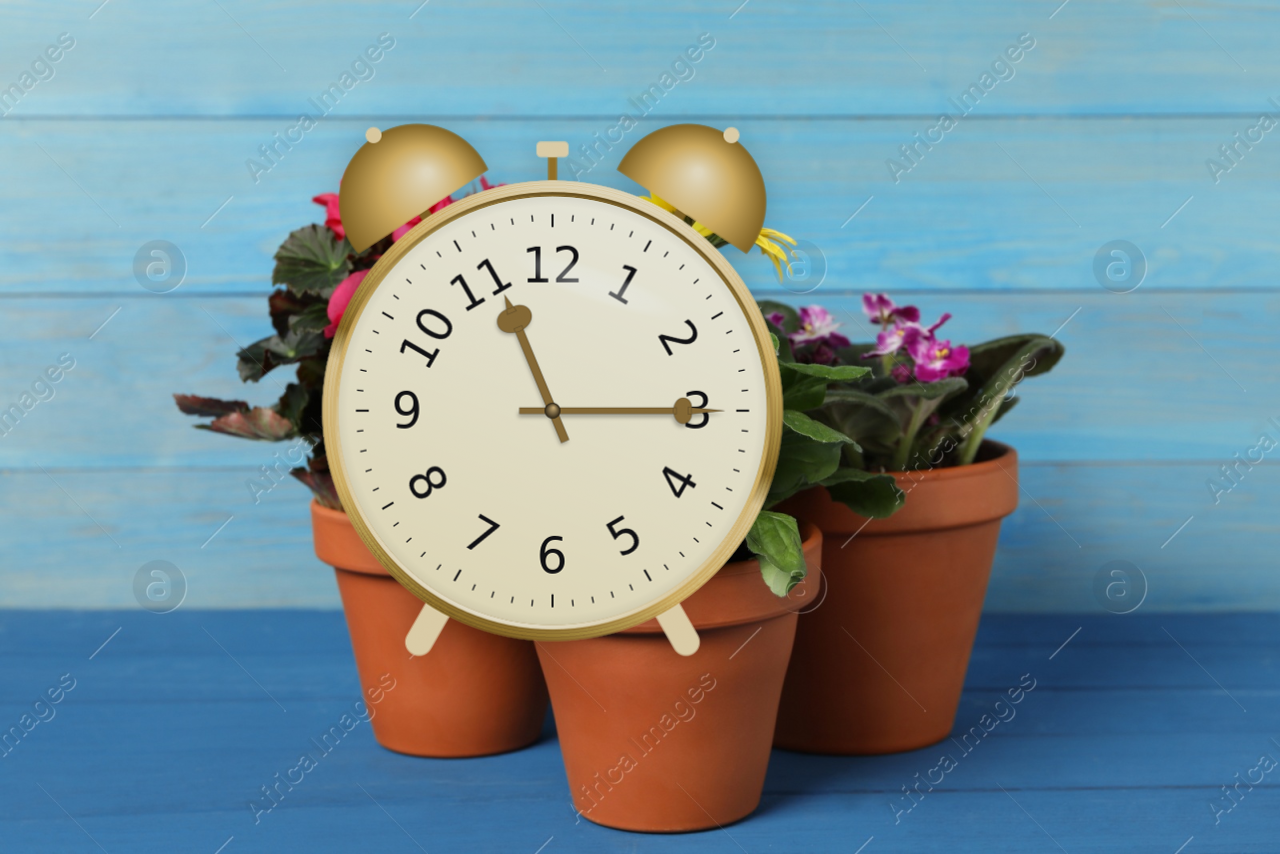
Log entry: 11,15
